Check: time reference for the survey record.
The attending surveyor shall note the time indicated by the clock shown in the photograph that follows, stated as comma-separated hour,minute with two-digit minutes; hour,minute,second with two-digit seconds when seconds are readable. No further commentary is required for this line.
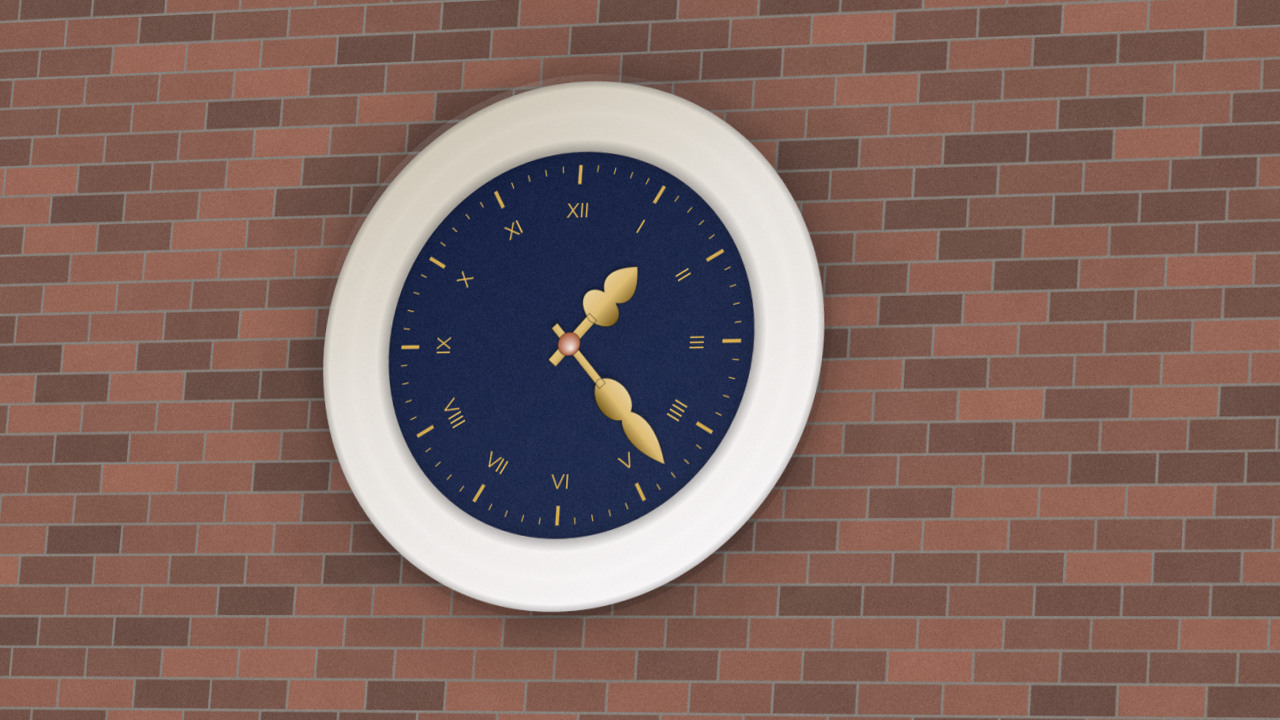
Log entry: 1,23
